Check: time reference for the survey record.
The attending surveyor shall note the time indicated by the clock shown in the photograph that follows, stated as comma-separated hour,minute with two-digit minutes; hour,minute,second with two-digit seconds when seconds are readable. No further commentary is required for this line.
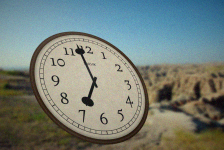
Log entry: 6,58
